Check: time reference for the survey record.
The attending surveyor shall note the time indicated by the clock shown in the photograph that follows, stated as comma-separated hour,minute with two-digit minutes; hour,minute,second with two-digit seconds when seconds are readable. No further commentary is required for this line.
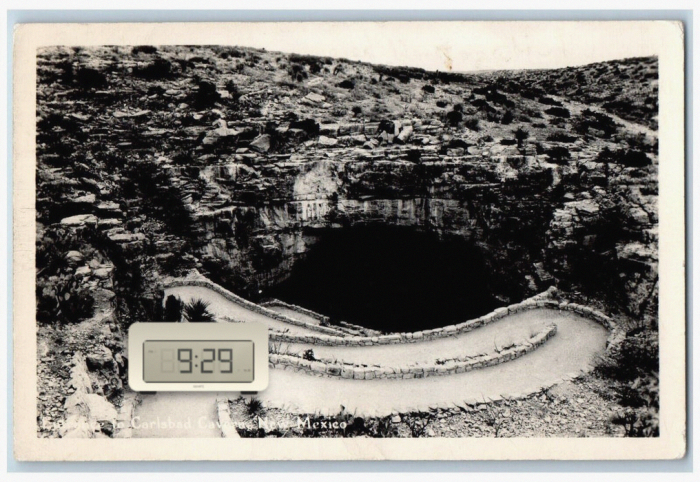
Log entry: 9,29
